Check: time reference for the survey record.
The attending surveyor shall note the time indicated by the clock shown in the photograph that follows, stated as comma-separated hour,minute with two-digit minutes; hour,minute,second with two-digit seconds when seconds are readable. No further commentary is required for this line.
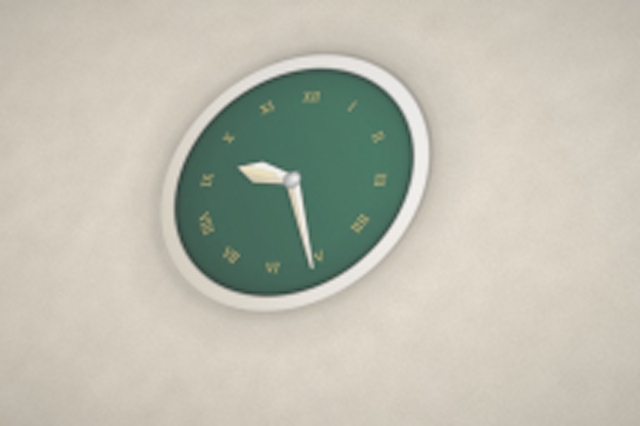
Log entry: 9,26
